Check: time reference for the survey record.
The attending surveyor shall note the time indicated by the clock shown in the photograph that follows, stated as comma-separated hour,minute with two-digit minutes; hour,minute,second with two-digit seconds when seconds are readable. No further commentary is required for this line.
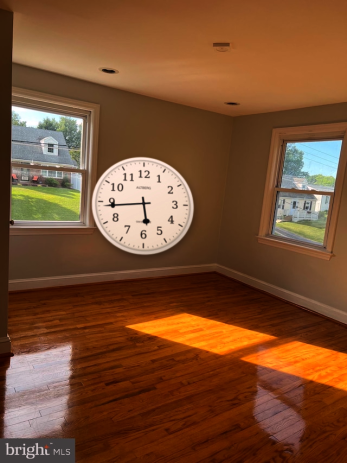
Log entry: 5,44
